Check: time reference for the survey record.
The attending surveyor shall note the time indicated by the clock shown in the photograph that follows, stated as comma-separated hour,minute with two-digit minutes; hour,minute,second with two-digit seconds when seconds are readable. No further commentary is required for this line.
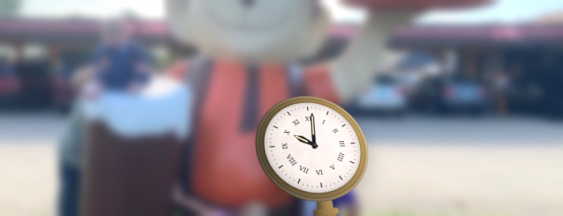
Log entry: 10,01
